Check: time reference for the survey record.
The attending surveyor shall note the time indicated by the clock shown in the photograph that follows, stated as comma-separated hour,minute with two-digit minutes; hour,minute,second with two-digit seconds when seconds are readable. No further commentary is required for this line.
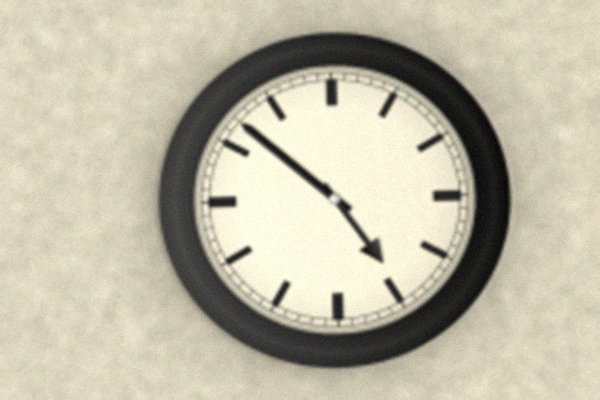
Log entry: 4,52
